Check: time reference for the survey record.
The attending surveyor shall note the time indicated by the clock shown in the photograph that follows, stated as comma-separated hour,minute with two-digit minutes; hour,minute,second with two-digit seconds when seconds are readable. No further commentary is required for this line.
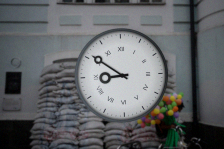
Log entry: 8,51
